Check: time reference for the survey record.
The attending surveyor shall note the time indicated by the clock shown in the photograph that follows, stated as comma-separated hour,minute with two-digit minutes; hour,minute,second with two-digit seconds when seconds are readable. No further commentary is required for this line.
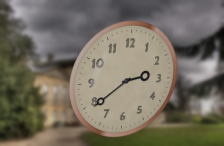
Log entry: 2,39
